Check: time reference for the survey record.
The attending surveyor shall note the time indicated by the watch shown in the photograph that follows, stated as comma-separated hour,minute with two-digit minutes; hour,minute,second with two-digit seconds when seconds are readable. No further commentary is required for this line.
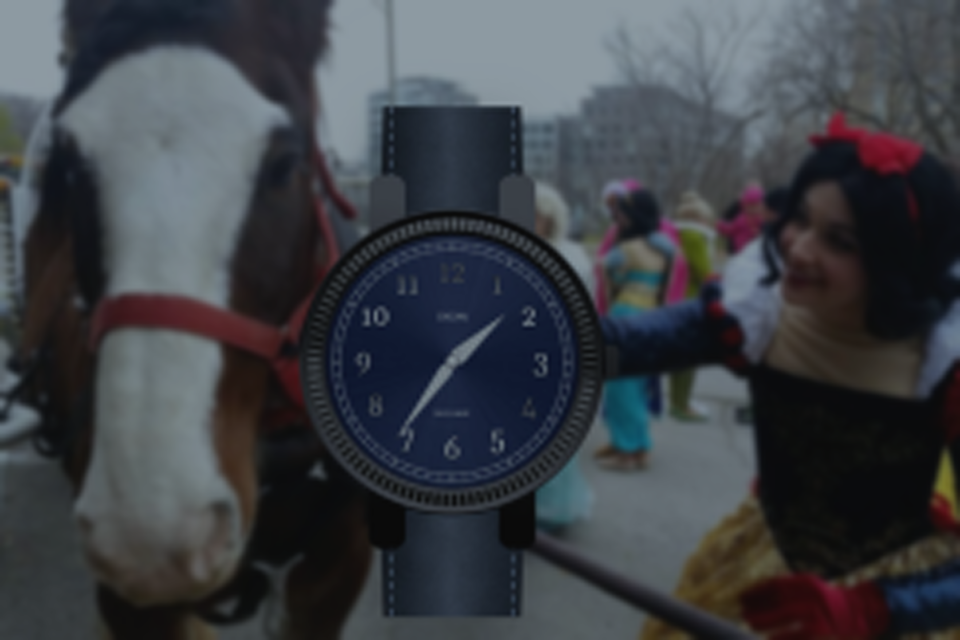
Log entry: 1,36
